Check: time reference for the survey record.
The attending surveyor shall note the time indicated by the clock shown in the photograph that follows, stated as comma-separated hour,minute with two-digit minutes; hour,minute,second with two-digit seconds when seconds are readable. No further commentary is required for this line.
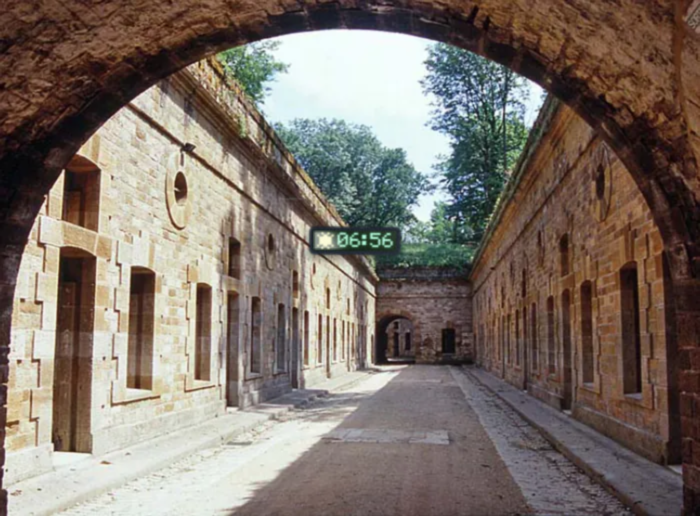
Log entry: 6,56
